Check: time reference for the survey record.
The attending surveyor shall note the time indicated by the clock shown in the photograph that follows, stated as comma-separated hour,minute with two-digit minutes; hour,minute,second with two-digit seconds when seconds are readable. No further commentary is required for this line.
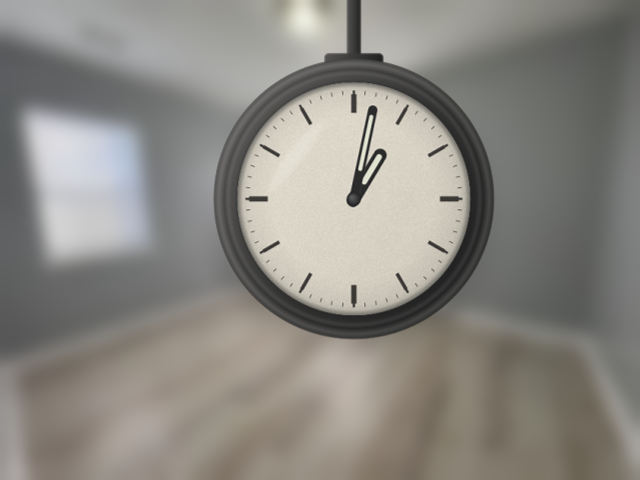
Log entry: 1,02
